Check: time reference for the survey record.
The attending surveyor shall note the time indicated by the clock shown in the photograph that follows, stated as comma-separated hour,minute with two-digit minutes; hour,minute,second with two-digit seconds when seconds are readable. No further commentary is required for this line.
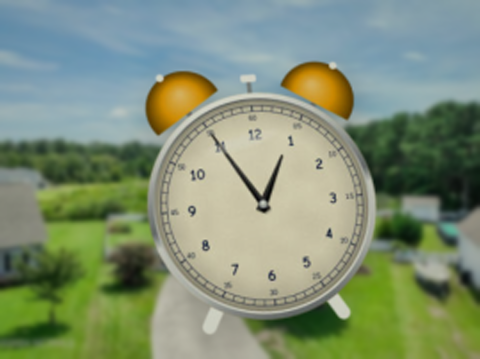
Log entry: 12,55
